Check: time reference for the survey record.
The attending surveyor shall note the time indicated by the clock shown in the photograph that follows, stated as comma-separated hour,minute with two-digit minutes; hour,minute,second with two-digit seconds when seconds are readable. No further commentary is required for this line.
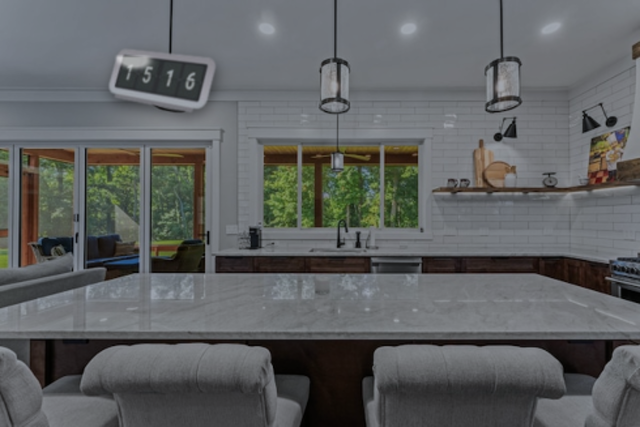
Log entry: 15,16
